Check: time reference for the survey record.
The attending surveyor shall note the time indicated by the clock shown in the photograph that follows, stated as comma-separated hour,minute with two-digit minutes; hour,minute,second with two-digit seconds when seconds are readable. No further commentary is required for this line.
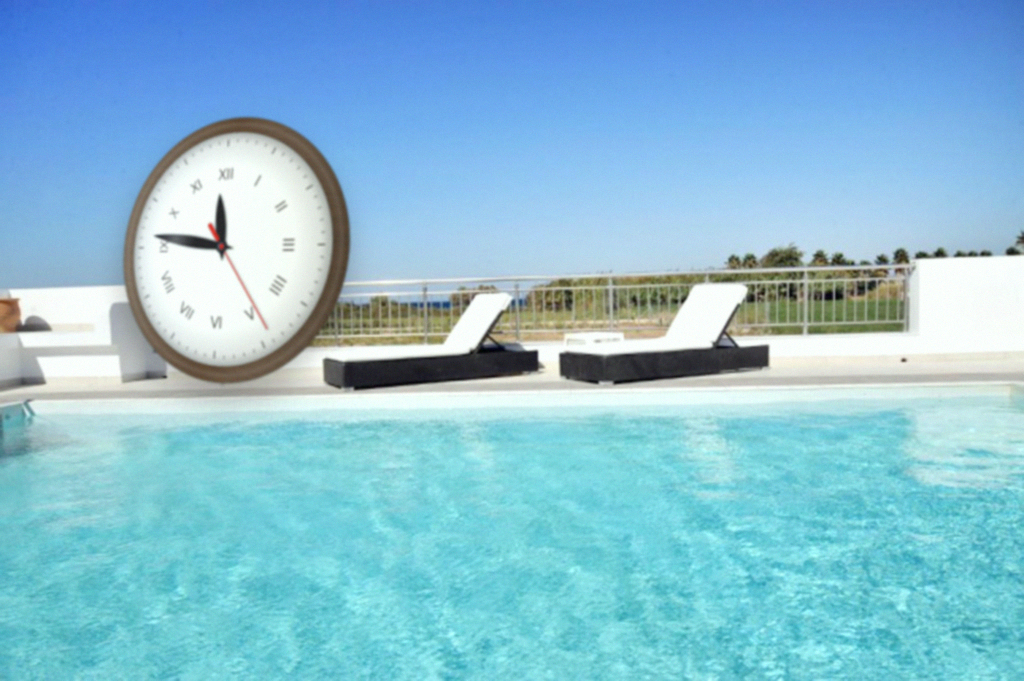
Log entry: 11,46,24
